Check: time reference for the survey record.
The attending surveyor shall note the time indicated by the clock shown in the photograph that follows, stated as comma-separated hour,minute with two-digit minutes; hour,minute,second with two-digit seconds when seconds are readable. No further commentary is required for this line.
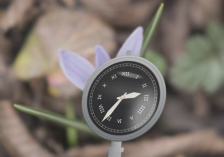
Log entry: 2,36
